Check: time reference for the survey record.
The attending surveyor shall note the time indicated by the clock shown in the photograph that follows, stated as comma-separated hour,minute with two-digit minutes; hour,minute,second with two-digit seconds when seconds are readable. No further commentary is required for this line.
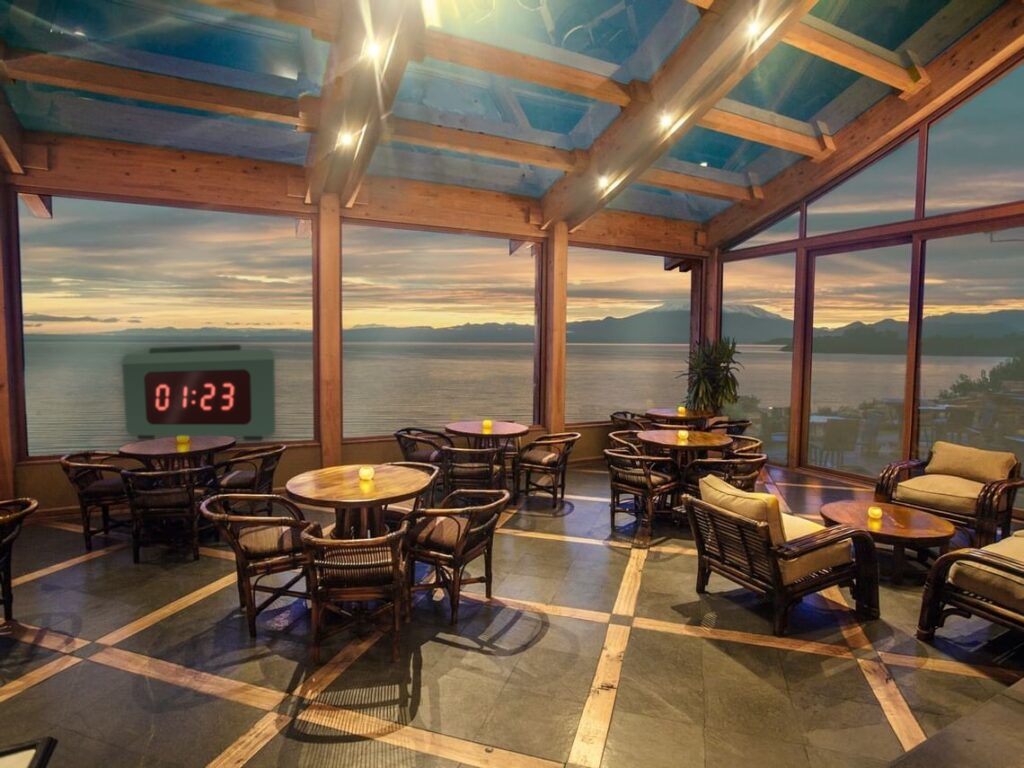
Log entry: 1,23
